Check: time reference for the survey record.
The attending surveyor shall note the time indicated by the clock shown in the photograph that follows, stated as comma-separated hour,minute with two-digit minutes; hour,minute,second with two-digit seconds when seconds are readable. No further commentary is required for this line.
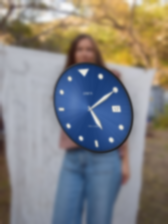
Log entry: 5,10
